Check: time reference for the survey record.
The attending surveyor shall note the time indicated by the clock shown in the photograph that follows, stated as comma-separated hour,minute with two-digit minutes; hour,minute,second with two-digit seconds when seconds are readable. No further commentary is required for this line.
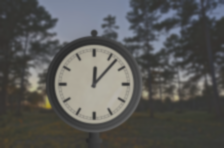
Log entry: 12,07
